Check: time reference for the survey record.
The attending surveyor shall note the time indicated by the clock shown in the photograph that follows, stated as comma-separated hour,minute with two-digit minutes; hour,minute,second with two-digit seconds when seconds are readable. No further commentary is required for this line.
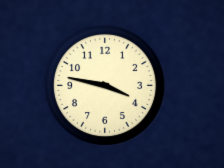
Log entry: 3,47
